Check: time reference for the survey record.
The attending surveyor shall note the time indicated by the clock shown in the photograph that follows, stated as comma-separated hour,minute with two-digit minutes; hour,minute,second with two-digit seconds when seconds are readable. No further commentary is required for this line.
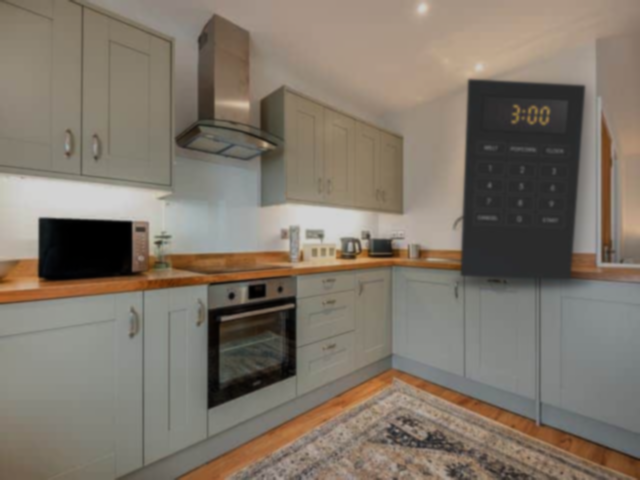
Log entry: 3,00
